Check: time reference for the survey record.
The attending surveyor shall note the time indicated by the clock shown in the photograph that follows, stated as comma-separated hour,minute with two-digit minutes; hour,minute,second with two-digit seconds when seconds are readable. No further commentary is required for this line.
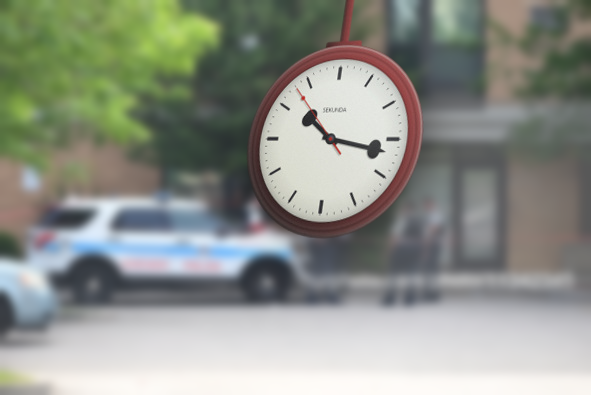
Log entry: 10,16,53
